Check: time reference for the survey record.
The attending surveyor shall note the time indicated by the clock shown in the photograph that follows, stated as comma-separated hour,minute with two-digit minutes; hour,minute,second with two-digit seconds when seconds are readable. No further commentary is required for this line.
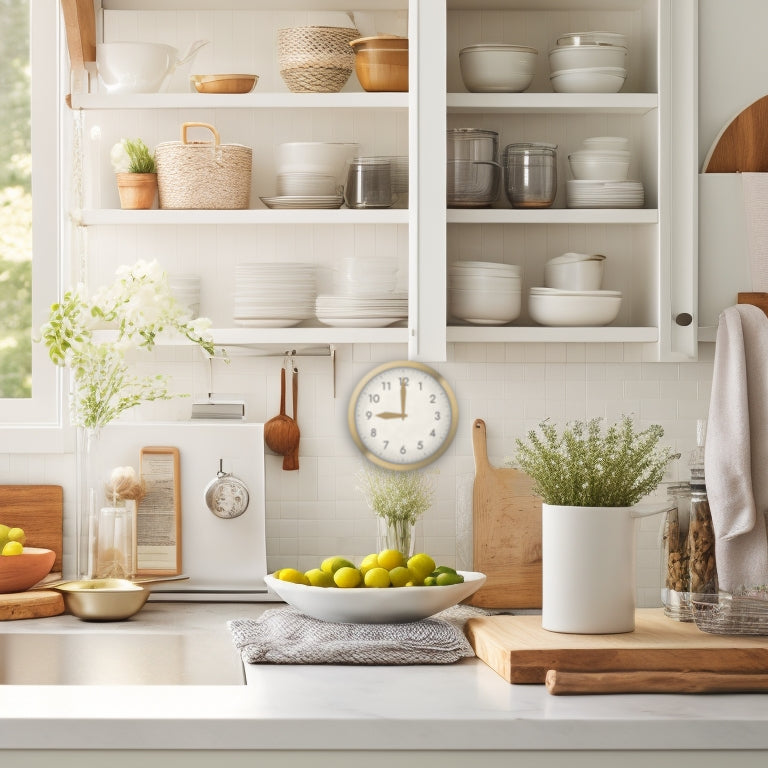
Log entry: 9,00
